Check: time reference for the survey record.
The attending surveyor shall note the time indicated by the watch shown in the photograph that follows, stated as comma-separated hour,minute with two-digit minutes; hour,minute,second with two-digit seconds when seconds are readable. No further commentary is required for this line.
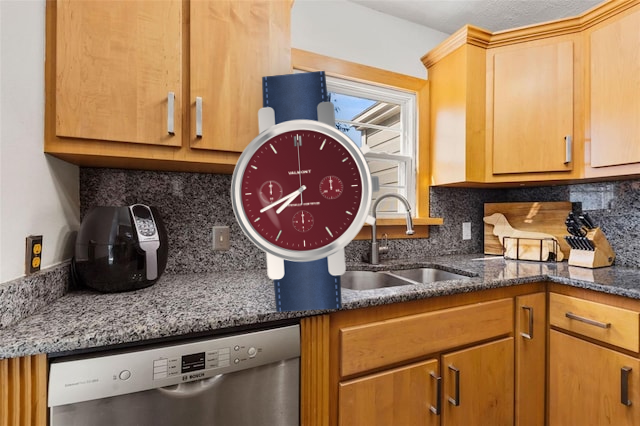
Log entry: 7,41
